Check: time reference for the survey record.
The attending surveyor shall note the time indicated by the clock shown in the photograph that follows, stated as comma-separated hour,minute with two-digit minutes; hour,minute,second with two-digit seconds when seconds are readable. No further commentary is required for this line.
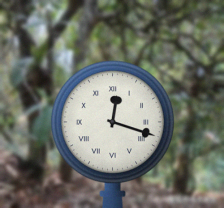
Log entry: 12,18
